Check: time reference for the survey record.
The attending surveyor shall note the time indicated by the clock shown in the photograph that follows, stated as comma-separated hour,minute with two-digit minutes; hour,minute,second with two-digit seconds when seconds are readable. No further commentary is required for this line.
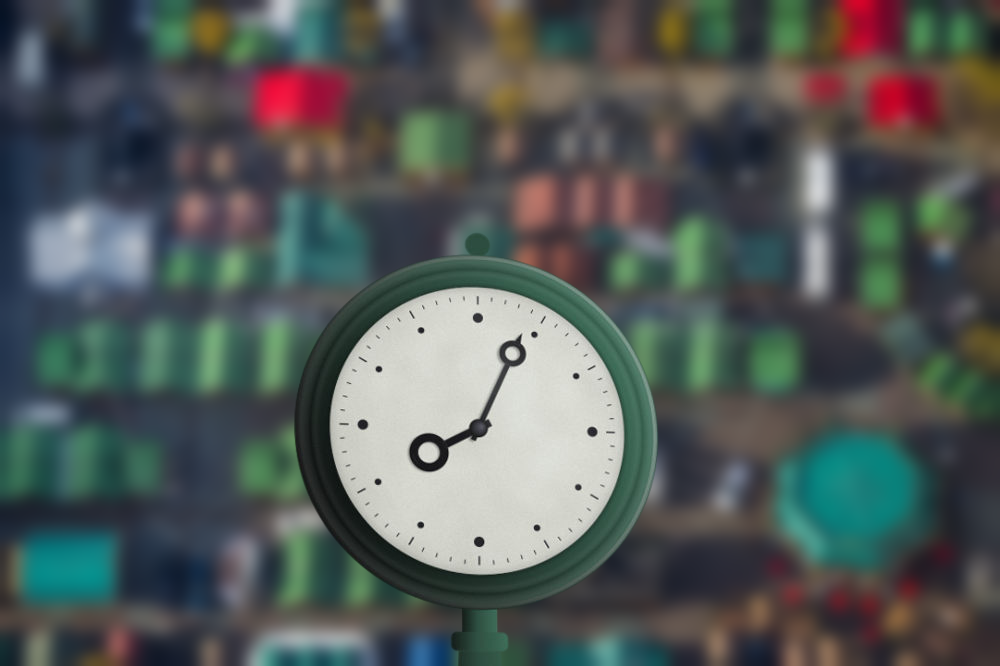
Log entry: 8,04
